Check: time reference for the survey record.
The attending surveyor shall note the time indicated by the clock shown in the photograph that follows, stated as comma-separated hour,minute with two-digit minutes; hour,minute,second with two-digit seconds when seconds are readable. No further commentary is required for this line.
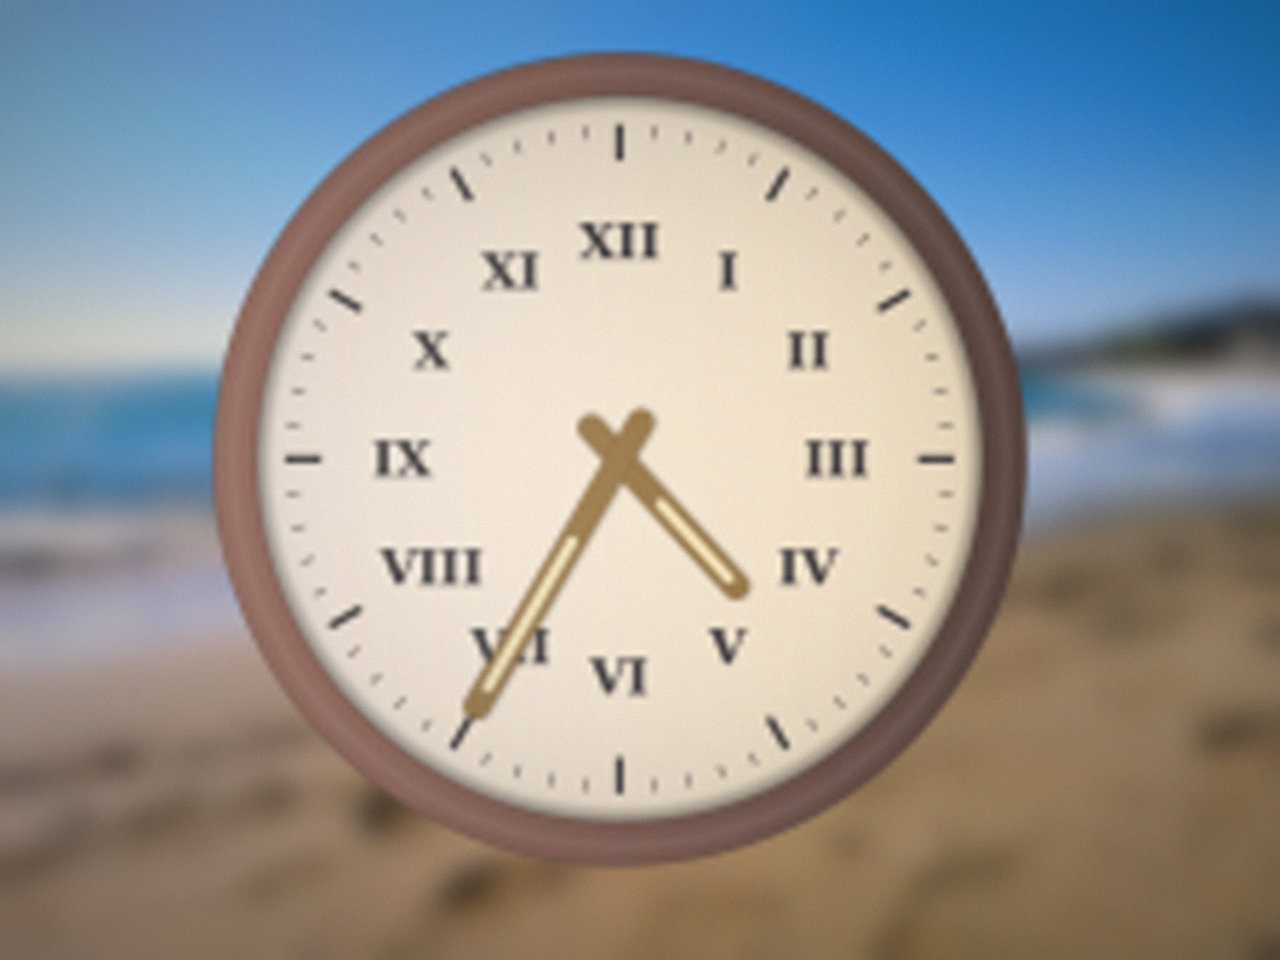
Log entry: 4,35
